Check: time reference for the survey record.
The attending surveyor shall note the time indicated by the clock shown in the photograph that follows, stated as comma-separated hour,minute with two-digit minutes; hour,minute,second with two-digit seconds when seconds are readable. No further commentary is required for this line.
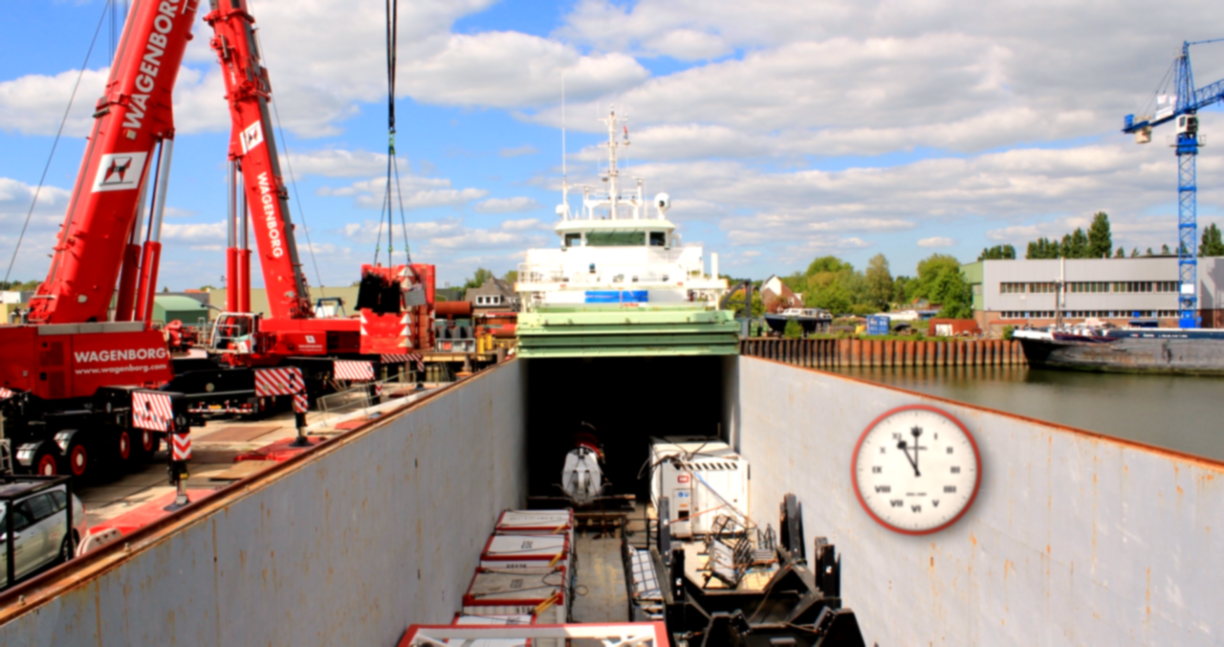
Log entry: 11,00
